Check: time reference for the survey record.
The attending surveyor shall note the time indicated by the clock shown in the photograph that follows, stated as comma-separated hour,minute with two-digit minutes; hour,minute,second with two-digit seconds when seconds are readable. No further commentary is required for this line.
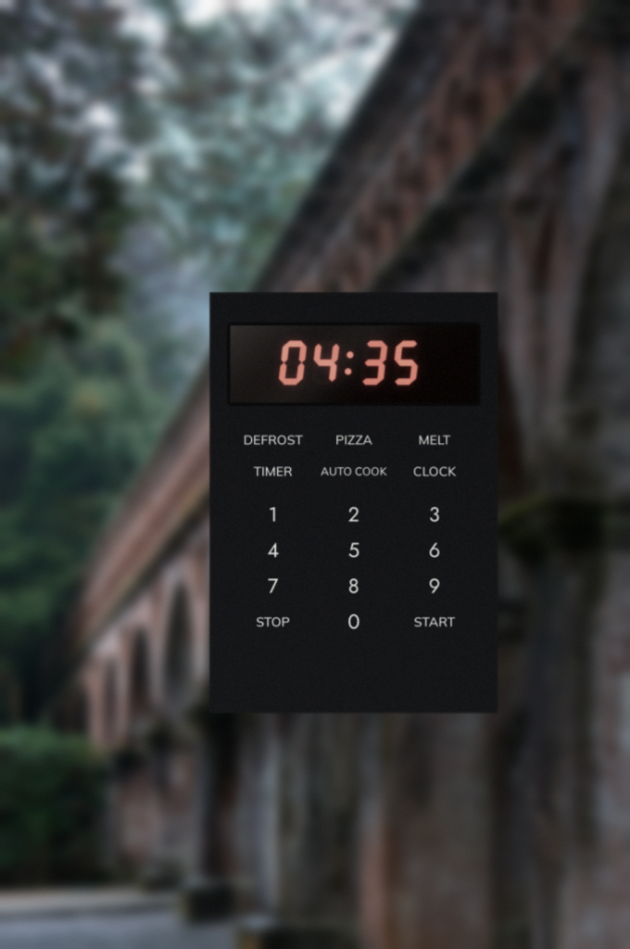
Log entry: 4,35
